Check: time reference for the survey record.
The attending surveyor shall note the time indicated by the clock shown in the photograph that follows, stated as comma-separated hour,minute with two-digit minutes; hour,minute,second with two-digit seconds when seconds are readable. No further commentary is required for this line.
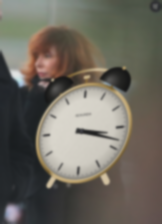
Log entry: 3,18
